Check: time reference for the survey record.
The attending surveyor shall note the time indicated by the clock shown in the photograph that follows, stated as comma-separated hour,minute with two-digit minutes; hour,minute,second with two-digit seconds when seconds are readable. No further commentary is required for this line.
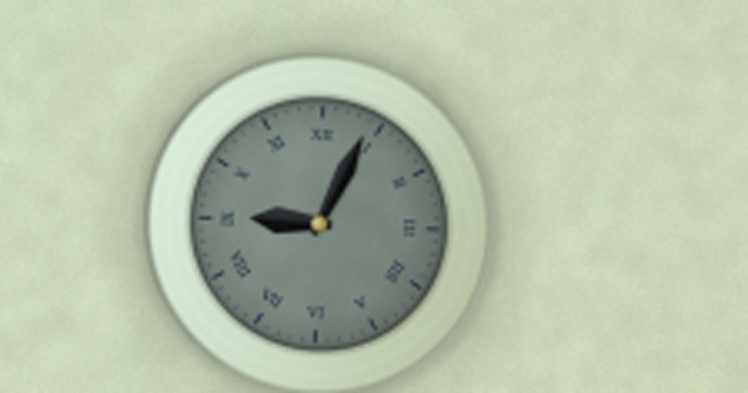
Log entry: 9,04
